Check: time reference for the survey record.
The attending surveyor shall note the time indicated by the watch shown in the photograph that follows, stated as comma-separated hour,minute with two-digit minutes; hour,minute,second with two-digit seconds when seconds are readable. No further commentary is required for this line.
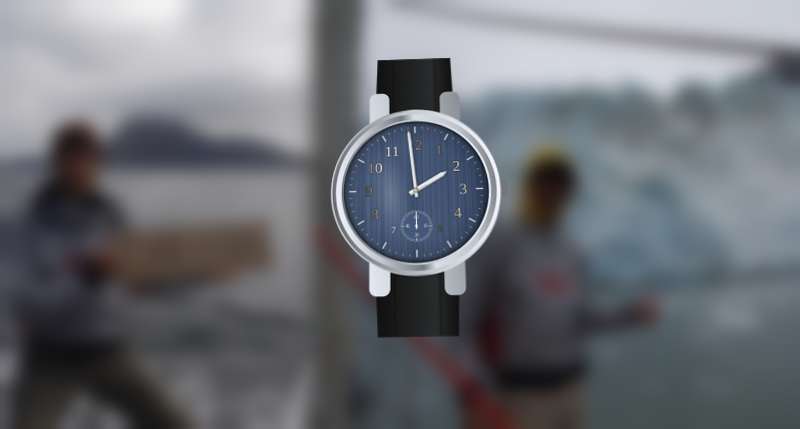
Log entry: 1,59
